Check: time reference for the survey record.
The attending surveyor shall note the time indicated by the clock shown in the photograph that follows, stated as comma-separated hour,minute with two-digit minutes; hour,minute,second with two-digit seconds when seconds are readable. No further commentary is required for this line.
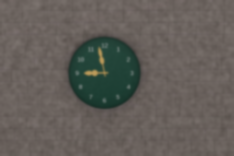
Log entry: 8,58
